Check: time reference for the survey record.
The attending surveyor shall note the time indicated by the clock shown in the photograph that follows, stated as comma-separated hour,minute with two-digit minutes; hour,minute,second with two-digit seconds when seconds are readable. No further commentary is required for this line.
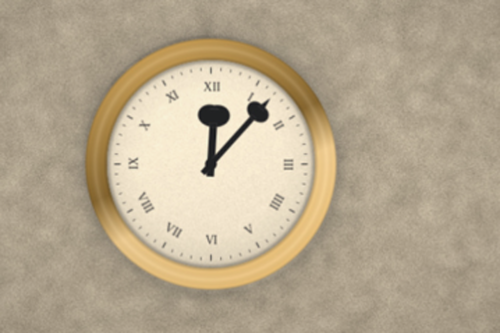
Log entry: 12,07
